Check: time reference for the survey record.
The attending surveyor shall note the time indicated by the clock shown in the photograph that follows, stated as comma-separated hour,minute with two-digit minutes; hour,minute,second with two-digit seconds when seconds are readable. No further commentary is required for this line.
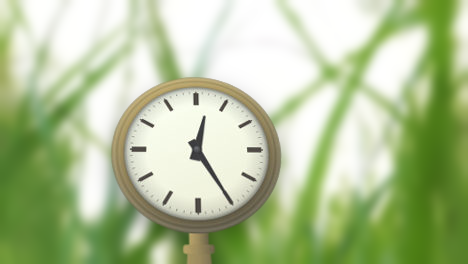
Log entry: 12,25
